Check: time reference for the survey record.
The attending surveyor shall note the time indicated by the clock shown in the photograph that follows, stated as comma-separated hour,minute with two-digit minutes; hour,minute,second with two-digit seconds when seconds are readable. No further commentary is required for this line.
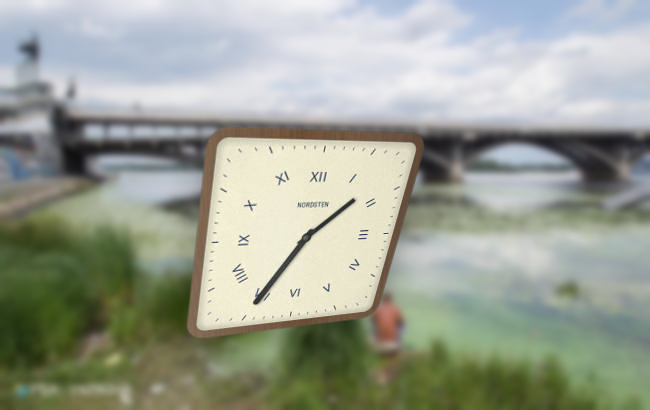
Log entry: 1,35
